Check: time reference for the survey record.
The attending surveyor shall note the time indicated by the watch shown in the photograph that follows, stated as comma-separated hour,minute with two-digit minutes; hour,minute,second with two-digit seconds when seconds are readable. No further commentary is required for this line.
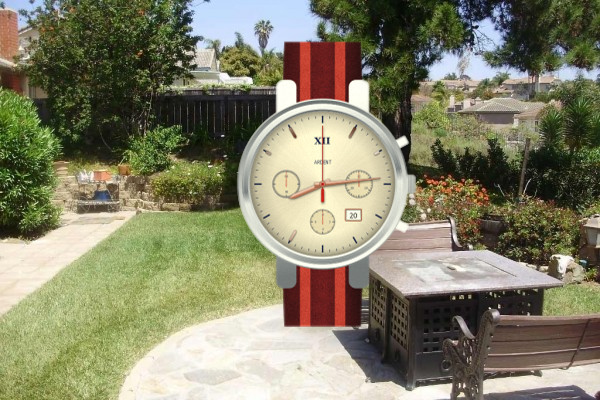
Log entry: 8,14
